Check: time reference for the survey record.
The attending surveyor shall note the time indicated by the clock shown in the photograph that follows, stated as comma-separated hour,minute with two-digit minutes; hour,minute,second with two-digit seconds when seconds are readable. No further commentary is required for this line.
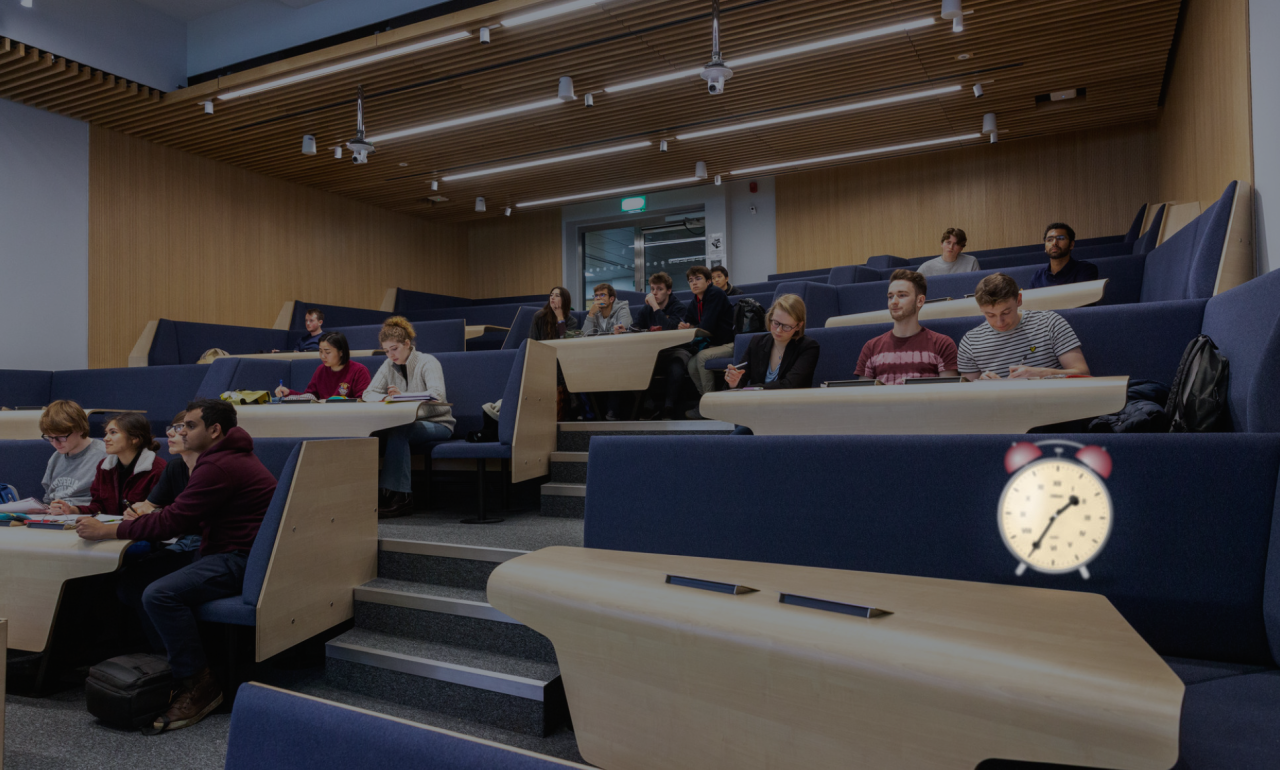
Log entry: 1,35
